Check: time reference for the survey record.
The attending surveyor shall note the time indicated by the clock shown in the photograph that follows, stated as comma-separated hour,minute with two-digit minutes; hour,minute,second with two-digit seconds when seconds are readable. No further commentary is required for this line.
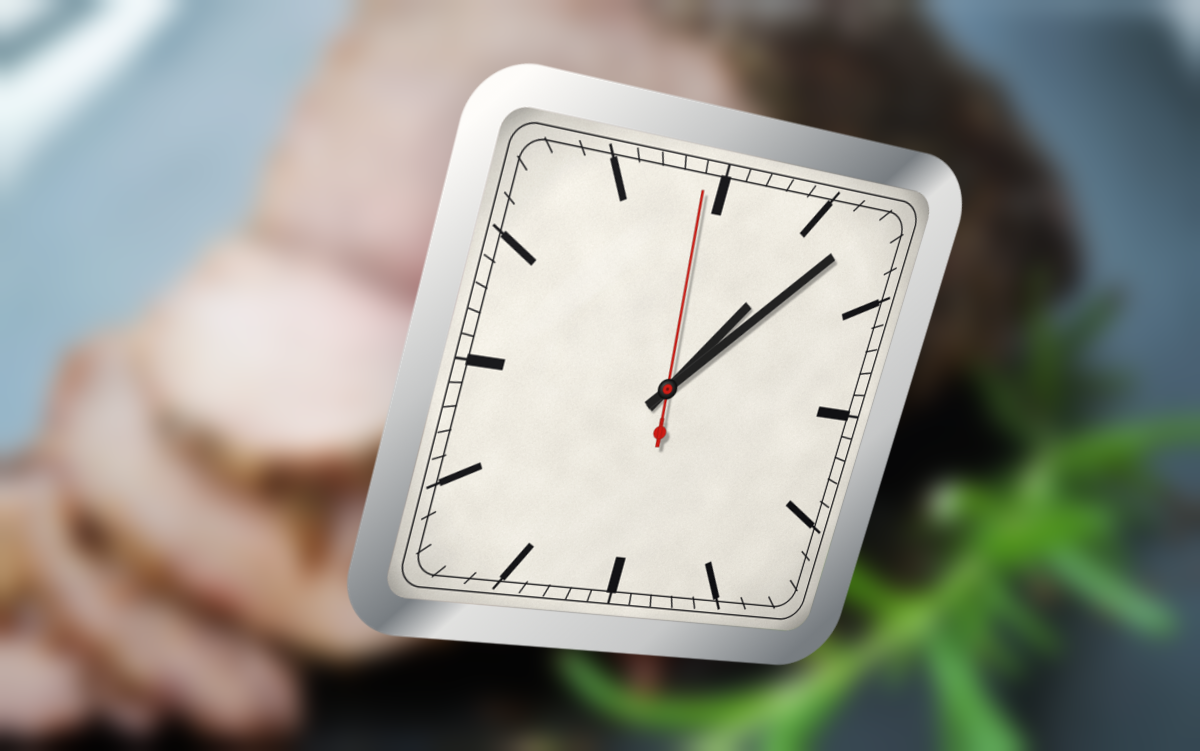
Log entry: 1,06,59
